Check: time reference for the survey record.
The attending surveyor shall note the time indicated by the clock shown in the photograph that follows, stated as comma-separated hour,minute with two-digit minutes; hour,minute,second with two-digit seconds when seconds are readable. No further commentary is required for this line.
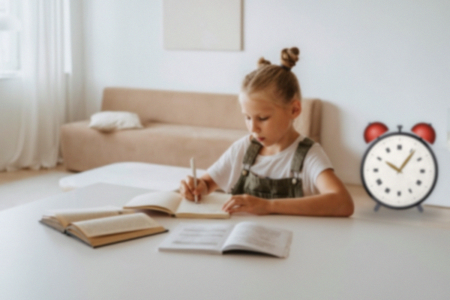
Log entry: 10,06
